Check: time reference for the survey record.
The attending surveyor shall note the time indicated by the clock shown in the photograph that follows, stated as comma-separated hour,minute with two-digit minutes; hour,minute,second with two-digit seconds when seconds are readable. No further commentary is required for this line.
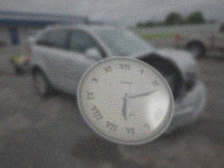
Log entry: 6,12
